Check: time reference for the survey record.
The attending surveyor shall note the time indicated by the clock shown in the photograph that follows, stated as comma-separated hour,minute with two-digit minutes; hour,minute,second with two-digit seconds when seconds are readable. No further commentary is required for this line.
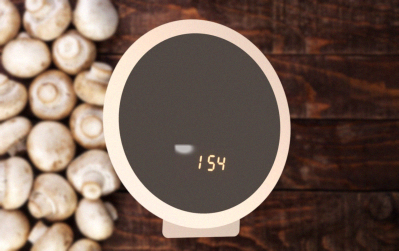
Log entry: 1,54
